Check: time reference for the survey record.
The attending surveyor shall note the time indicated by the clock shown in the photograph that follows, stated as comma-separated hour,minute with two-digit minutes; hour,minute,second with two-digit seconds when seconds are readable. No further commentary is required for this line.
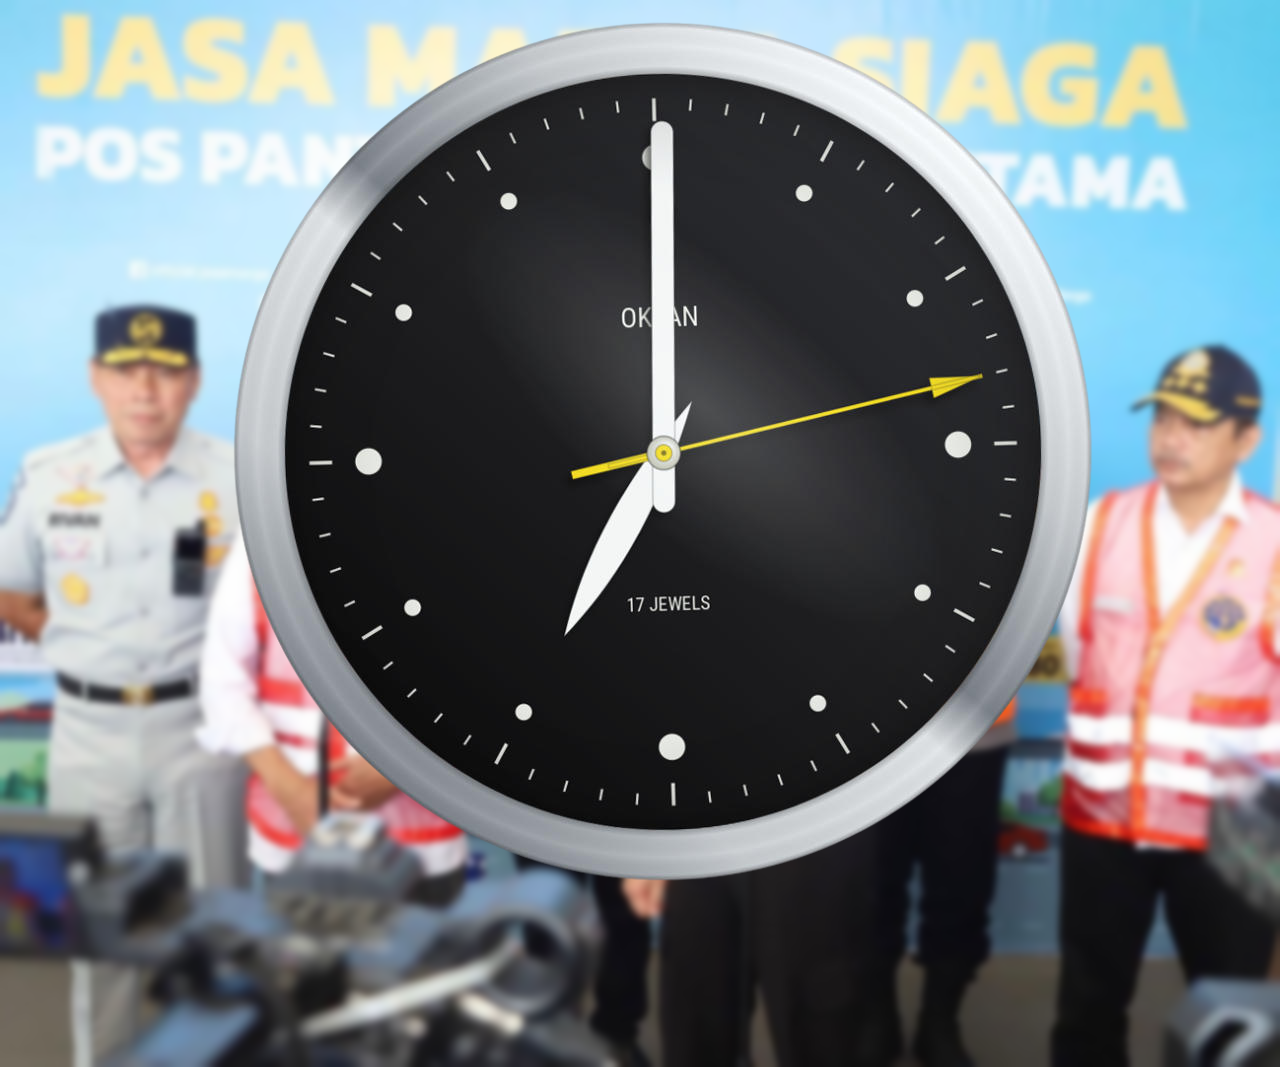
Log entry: 7,00,13
